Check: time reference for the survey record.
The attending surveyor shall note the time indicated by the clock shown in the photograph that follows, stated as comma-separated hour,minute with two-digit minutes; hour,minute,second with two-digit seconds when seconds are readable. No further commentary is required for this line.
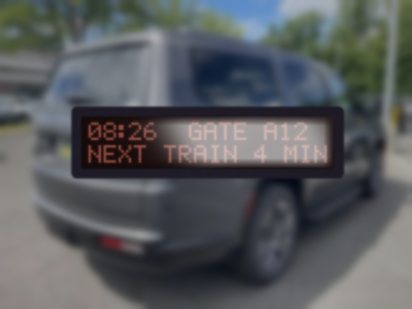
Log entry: 8,26
